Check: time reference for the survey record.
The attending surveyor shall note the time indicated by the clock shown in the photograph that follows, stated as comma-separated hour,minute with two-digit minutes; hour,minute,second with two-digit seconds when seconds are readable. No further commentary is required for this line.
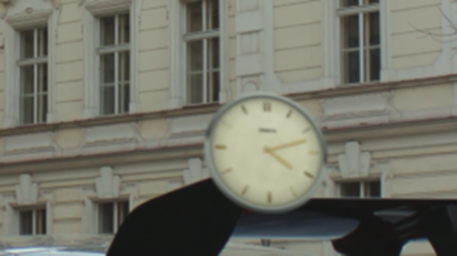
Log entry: 4,12
